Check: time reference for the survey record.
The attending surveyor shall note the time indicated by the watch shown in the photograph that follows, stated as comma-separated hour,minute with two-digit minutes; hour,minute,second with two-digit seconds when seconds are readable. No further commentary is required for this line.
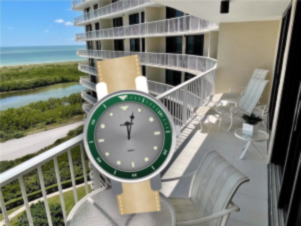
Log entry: 12,03
